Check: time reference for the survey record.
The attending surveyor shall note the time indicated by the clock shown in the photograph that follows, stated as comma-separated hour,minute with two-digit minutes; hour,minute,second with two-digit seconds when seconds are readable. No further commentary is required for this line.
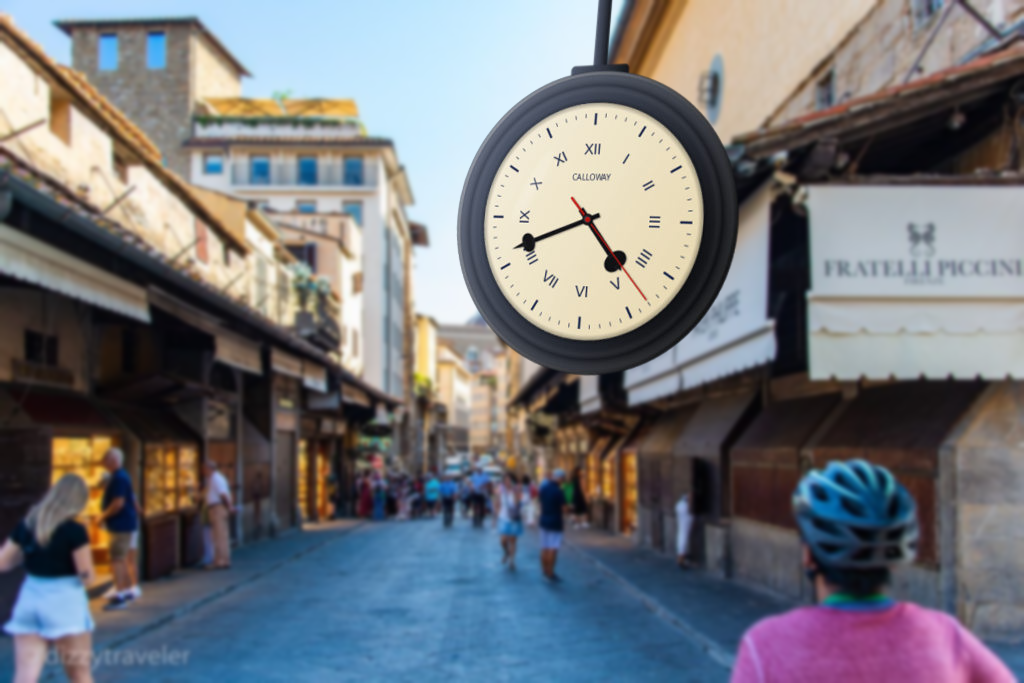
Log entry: 4,41,23
